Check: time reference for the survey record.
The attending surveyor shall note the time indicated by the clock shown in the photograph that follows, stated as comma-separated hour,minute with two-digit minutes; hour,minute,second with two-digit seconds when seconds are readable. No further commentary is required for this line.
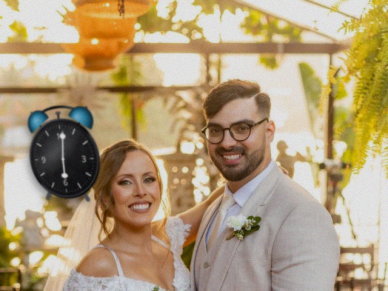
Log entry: 6,01
